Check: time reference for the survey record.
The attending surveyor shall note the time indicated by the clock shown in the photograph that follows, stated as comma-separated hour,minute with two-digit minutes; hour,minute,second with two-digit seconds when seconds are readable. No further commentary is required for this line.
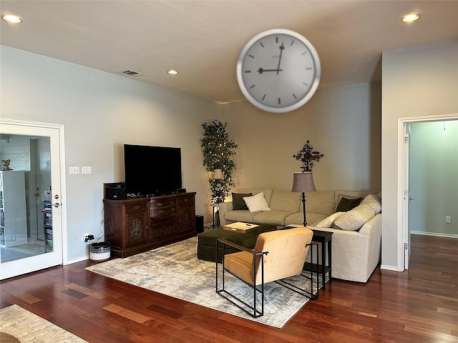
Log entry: 9,02
